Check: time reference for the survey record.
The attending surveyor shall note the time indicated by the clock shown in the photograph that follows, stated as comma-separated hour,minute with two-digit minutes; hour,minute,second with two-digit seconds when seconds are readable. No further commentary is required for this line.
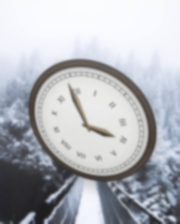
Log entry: 3,59
